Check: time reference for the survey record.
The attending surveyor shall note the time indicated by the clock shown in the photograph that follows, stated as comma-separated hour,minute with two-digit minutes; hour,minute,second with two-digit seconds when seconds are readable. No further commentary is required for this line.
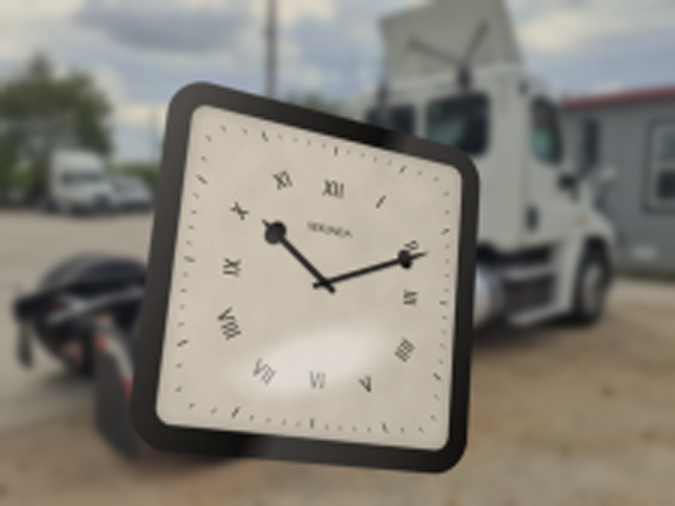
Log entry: 10,11
